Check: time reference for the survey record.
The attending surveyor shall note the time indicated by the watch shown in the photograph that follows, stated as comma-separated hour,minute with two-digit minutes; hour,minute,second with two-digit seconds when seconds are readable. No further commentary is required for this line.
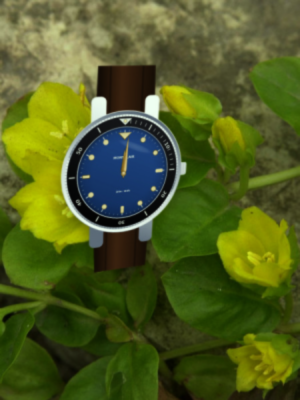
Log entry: 12,01
